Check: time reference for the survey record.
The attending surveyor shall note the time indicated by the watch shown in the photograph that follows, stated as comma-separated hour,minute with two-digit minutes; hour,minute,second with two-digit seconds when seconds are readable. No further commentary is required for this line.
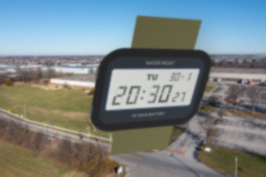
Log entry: 20,30
